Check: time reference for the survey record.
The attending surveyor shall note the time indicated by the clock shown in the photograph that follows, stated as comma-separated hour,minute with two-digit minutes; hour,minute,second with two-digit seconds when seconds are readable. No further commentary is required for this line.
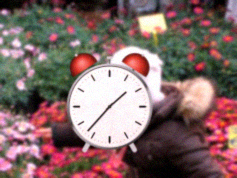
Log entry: 1,37
